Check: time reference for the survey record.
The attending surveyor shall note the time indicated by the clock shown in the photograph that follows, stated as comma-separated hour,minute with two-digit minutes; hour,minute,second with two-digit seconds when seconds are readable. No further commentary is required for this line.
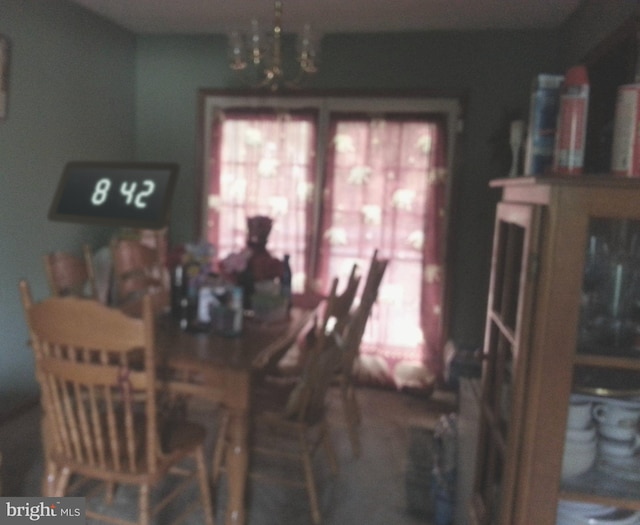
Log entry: 8,42
